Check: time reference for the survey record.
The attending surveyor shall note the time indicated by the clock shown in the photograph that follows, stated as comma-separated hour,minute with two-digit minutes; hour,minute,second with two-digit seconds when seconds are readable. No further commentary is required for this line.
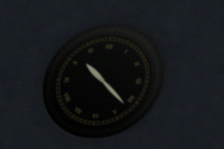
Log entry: 10,22
